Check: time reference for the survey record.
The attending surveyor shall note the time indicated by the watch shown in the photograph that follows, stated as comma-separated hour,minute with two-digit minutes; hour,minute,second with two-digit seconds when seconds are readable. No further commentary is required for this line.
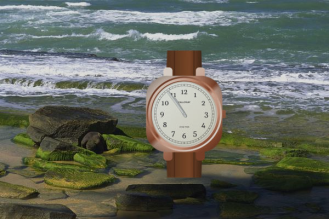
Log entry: 10,54
